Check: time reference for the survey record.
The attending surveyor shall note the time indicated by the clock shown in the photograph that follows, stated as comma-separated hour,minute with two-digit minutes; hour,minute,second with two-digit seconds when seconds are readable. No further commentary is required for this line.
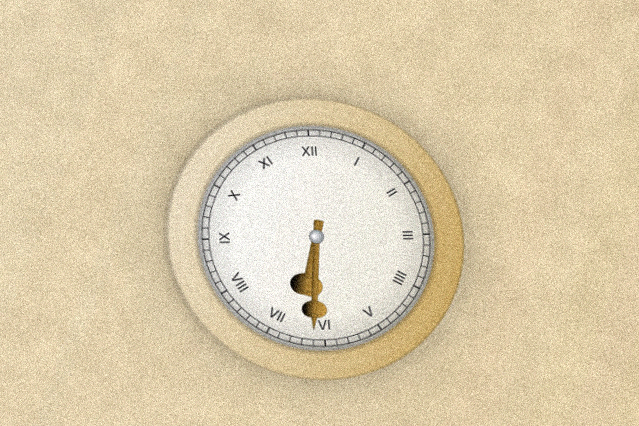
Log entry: 6,31
